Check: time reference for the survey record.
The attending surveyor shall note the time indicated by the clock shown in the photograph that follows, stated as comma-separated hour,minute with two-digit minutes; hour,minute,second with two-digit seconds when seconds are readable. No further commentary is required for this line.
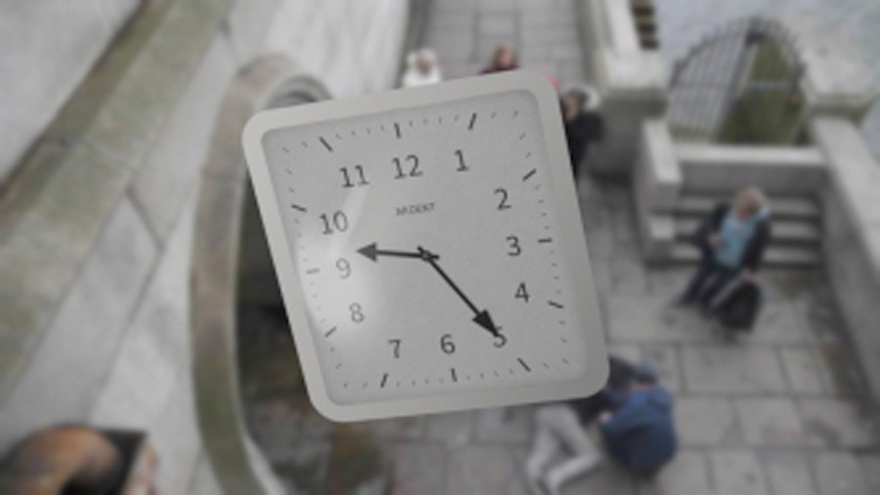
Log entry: 9,25
